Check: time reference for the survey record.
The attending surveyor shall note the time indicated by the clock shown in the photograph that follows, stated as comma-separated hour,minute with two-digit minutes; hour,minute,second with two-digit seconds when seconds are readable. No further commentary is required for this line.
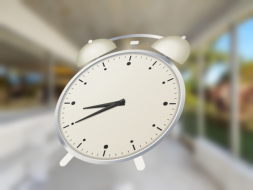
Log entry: 8,40
